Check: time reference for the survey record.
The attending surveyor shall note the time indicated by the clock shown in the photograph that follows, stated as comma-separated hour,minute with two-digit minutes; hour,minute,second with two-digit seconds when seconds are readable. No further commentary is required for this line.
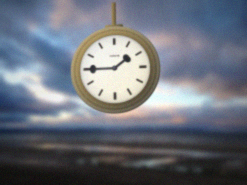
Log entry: 1,45
